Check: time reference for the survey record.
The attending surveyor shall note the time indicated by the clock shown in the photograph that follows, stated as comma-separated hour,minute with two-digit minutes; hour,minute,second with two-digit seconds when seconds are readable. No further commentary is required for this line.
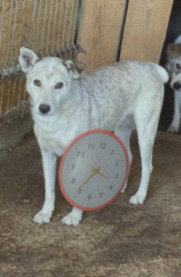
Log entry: 3,36
